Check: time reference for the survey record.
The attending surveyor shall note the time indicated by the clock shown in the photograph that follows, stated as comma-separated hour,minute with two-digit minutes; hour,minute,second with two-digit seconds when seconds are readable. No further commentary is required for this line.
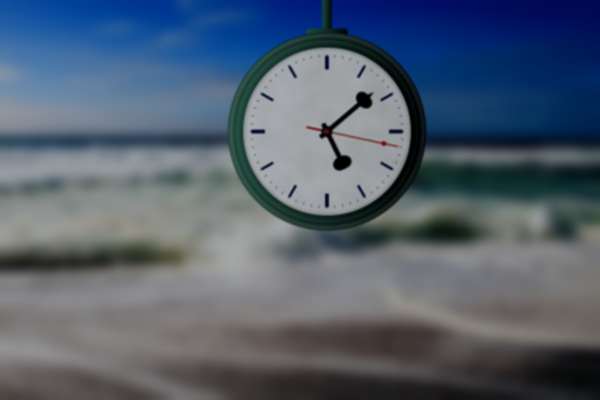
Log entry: 5,08,17
